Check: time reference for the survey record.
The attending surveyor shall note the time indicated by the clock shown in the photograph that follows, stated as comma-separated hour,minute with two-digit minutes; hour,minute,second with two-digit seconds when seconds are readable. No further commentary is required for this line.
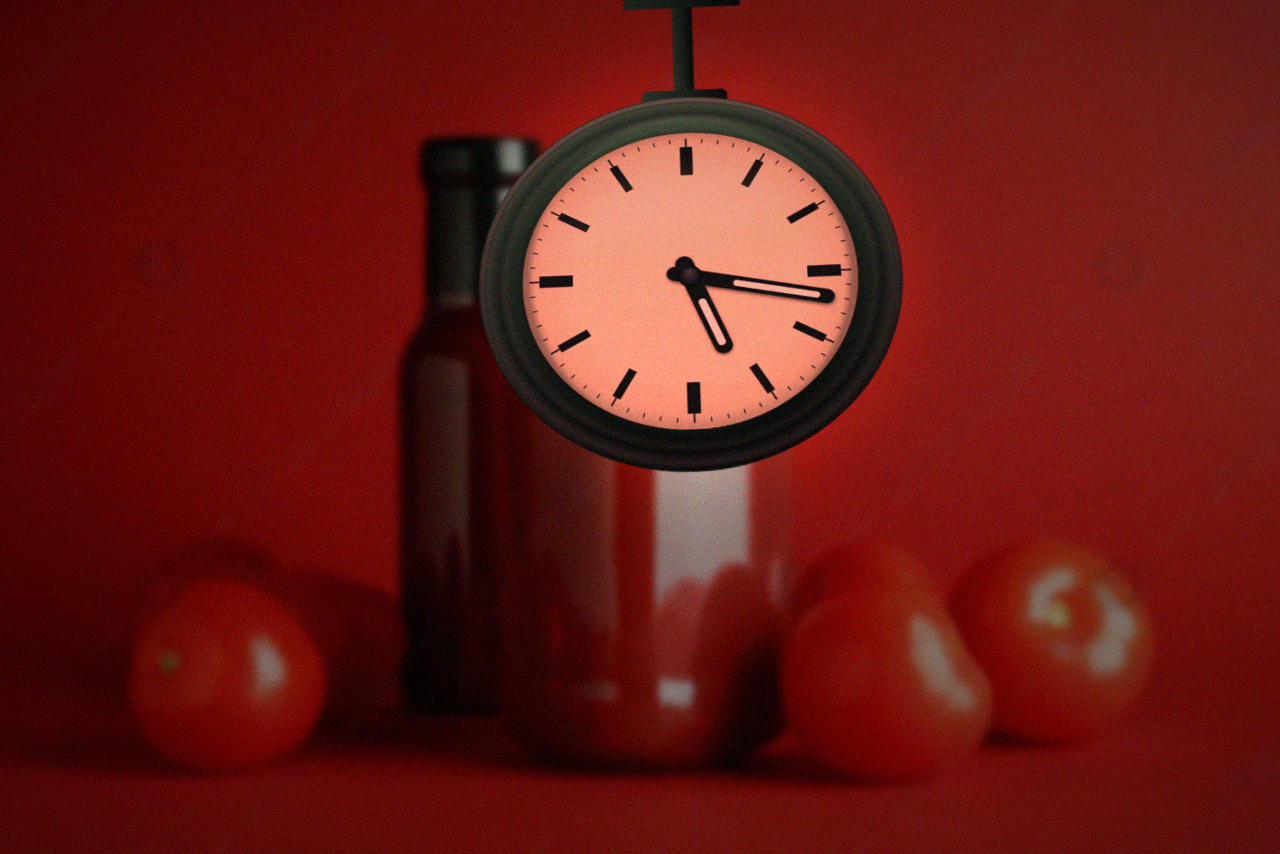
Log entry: 5,17
